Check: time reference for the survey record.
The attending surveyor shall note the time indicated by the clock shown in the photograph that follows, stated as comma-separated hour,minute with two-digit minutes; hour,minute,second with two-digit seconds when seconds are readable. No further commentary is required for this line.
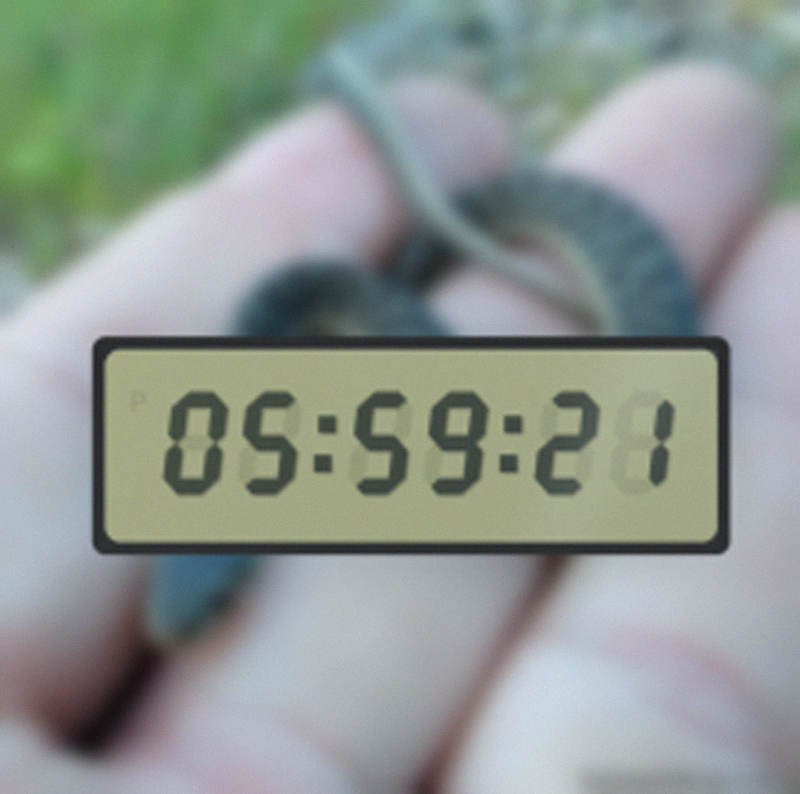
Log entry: 5,59,21
